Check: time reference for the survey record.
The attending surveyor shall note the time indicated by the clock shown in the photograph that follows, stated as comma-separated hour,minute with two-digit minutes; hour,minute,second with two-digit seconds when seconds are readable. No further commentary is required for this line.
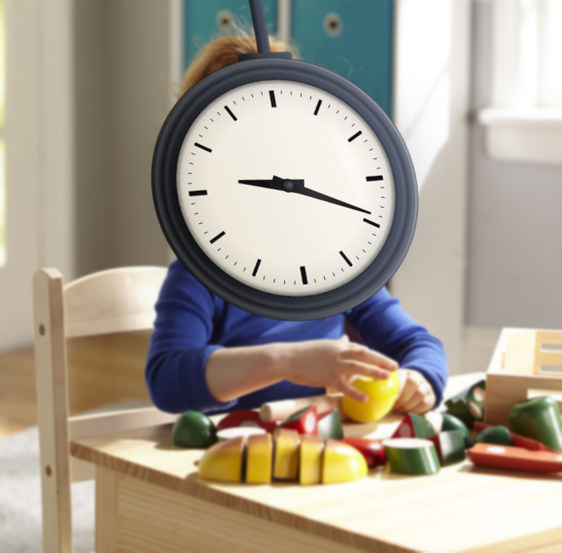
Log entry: 9,19
